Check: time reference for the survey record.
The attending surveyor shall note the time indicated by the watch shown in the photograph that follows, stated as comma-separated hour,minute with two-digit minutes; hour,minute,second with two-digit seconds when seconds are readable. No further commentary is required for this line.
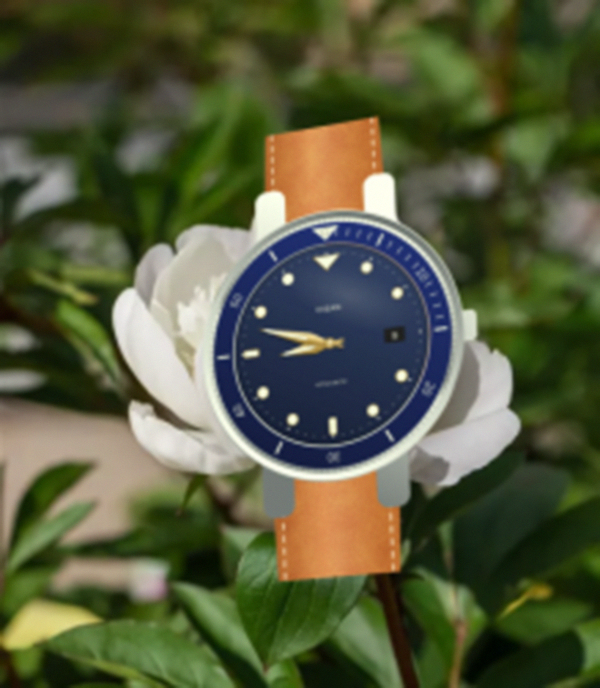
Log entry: 8,48
